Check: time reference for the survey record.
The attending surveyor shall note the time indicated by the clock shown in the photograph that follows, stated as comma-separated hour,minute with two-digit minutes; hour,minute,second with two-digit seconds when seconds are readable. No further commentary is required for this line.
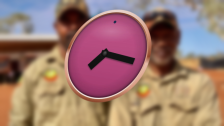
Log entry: 7,16
